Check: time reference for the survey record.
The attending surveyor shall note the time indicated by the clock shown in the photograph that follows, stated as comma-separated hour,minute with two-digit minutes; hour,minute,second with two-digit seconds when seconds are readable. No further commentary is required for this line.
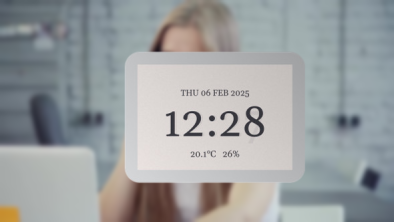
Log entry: 12,28
